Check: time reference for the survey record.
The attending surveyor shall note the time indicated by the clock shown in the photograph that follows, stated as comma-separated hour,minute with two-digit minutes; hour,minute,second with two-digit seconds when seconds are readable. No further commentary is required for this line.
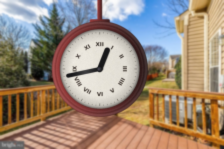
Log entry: 12,43
